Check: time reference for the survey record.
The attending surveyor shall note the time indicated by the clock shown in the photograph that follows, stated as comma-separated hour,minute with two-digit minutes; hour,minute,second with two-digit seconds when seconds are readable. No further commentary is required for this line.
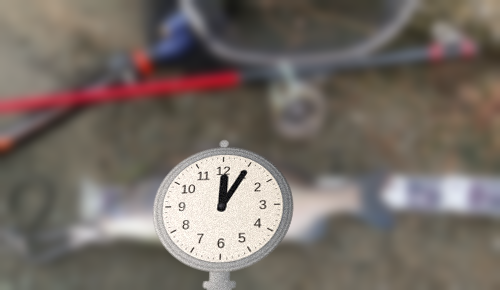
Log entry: 12,05
